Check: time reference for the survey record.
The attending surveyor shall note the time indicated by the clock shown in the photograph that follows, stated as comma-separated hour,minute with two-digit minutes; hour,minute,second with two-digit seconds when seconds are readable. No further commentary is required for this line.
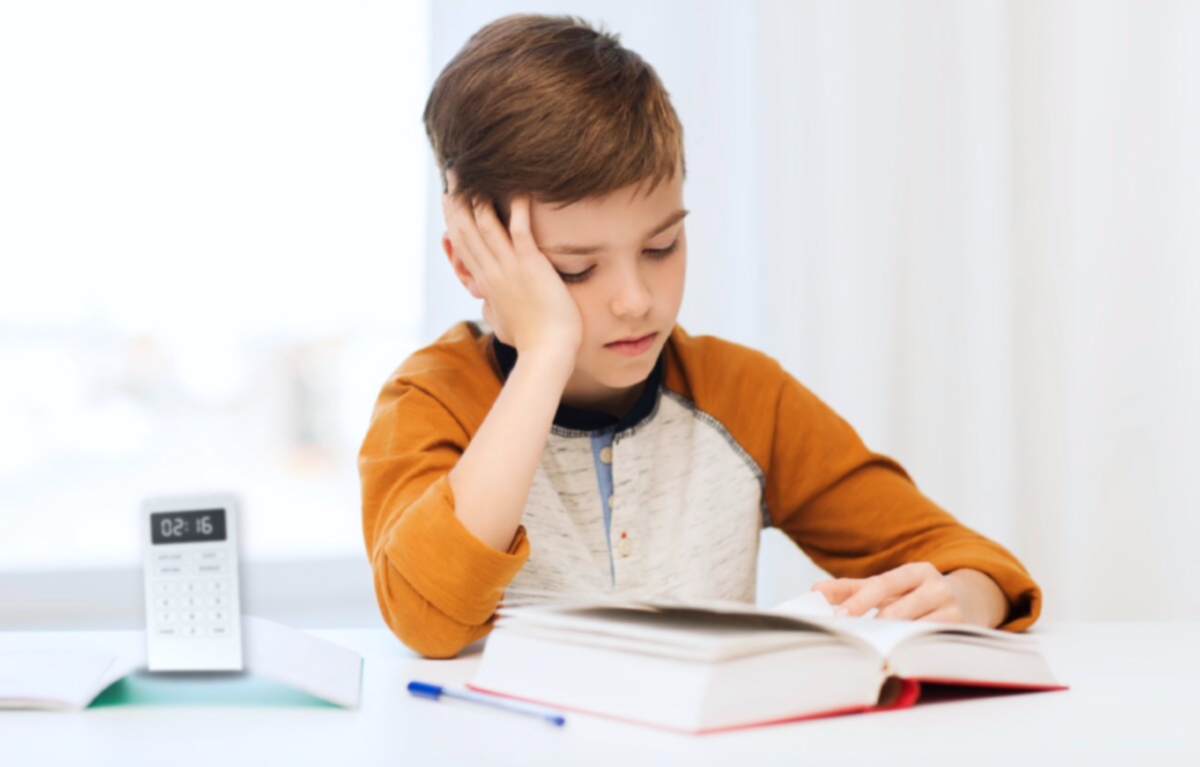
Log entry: 2,16
